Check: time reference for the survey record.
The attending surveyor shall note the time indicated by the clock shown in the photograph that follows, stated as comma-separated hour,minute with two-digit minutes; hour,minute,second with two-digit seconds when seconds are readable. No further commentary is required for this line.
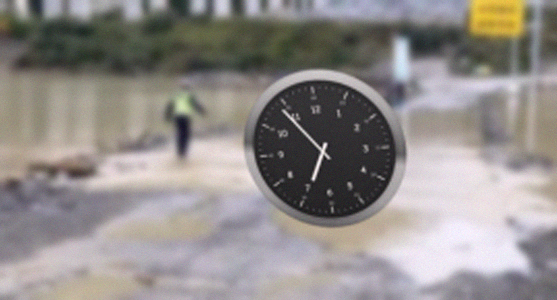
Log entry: 6,54
